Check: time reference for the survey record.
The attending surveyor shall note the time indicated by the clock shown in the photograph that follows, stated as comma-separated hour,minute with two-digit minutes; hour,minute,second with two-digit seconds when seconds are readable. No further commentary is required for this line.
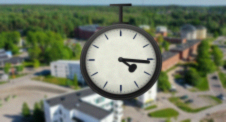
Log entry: 4,16
